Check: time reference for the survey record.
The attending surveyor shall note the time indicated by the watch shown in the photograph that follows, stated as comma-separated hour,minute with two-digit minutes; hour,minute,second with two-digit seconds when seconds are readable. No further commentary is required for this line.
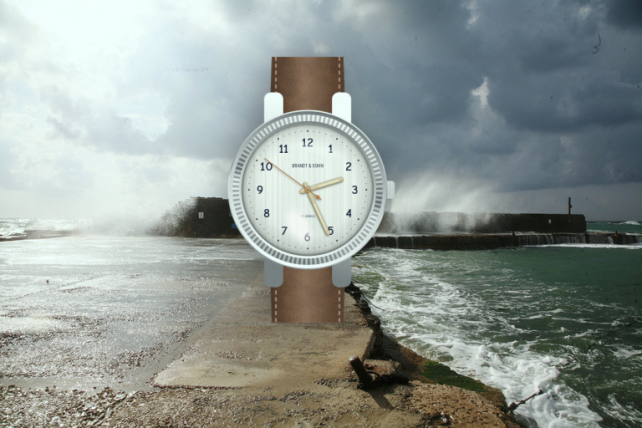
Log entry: 2,25,51
